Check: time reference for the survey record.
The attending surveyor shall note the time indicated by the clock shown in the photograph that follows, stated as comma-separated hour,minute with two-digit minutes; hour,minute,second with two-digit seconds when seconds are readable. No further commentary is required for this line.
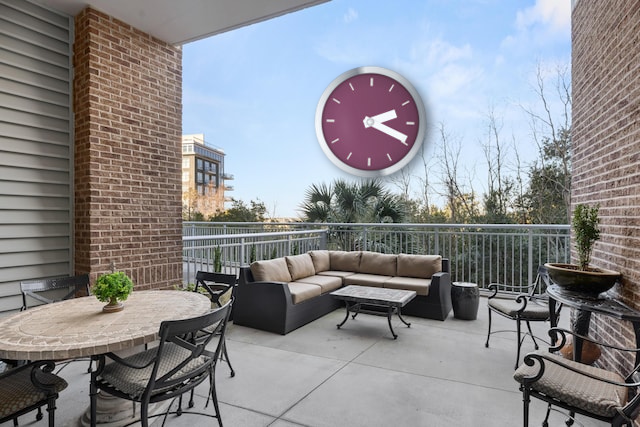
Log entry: 2,19
